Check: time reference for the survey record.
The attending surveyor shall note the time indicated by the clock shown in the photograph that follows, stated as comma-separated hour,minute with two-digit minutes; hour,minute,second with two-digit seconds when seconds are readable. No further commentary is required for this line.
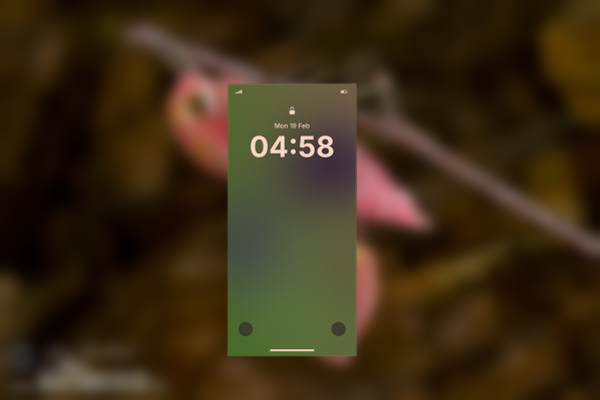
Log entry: 4,58
